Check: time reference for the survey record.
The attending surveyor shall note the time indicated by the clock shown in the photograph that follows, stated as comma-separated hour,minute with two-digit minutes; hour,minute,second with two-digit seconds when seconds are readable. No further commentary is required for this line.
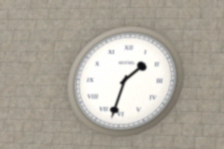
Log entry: 1,32
